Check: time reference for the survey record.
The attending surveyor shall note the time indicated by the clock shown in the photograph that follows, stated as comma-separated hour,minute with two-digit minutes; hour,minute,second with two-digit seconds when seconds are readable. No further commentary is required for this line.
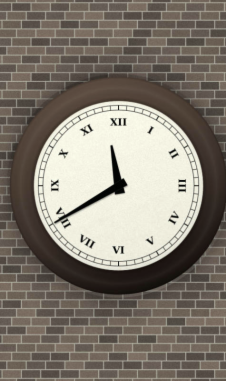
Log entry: 11,40
